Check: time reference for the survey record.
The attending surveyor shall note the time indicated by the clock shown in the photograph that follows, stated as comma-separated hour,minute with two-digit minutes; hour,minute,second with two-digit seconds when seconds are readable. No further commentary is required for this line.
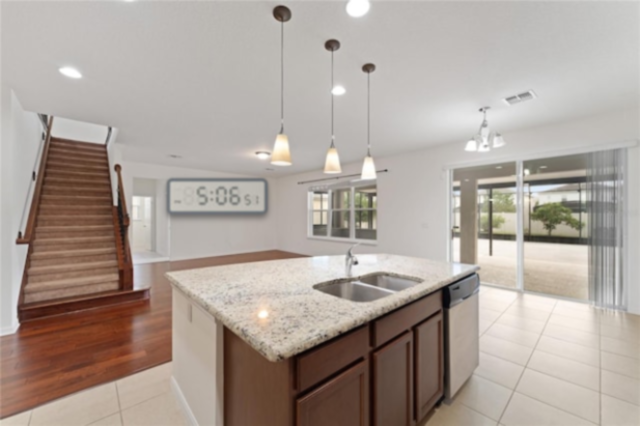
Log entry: 5,06
